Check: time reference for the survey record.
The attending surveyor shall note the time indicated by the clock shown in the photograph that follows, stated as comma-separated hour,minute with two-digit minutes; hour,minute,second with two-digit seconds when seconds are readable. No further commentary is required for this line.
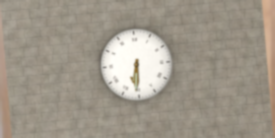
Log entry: 6,31
